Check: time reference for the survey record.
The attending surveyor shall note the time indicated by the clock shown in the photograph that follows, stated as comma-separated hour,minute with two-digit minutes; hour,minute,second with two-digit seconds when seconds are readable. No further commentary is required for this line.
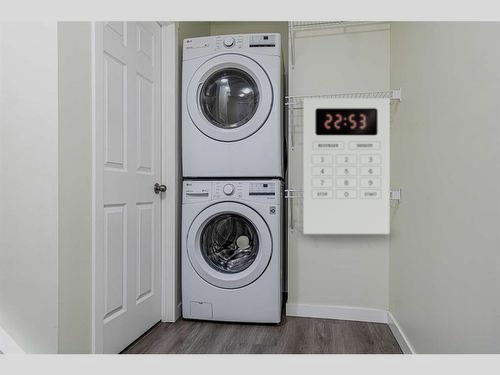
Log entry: 22,53
